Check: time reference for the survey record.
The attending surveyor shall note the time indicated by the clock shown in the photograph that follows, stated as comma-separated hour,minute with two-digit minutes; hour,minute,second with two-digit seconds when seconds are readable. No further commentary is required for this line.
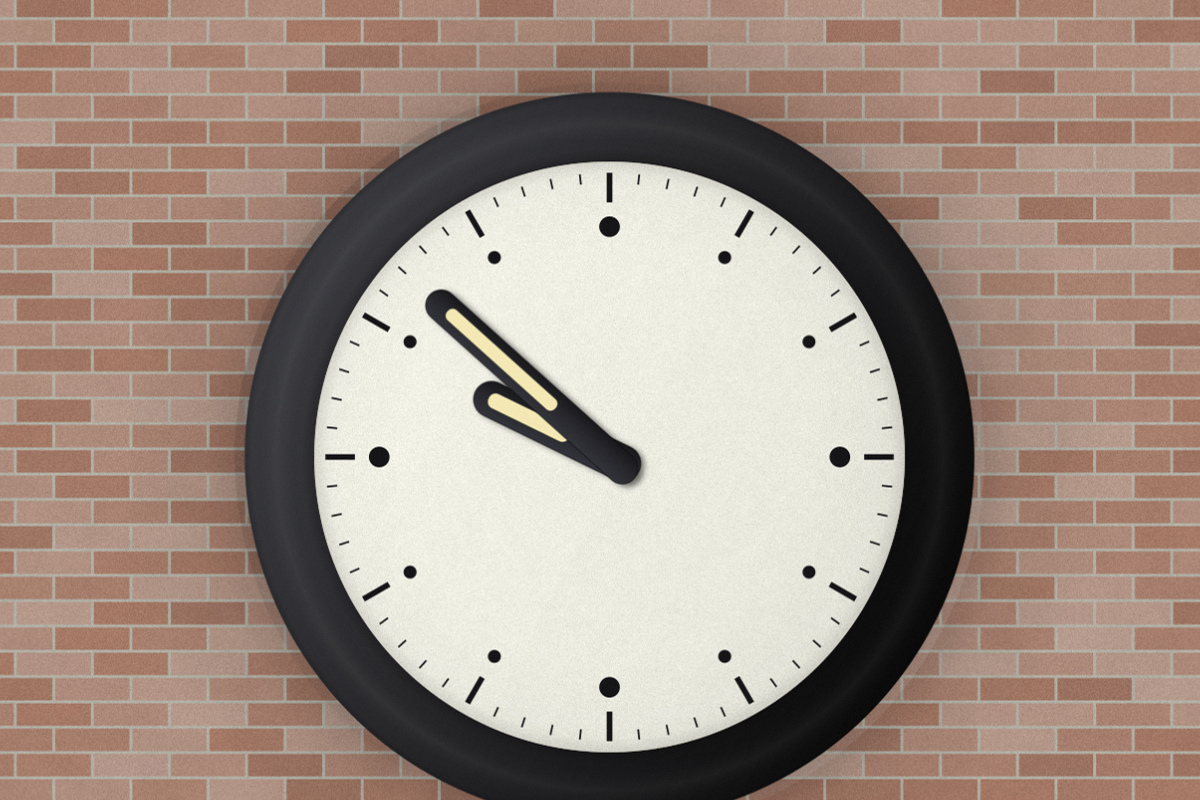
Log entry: 9,52
